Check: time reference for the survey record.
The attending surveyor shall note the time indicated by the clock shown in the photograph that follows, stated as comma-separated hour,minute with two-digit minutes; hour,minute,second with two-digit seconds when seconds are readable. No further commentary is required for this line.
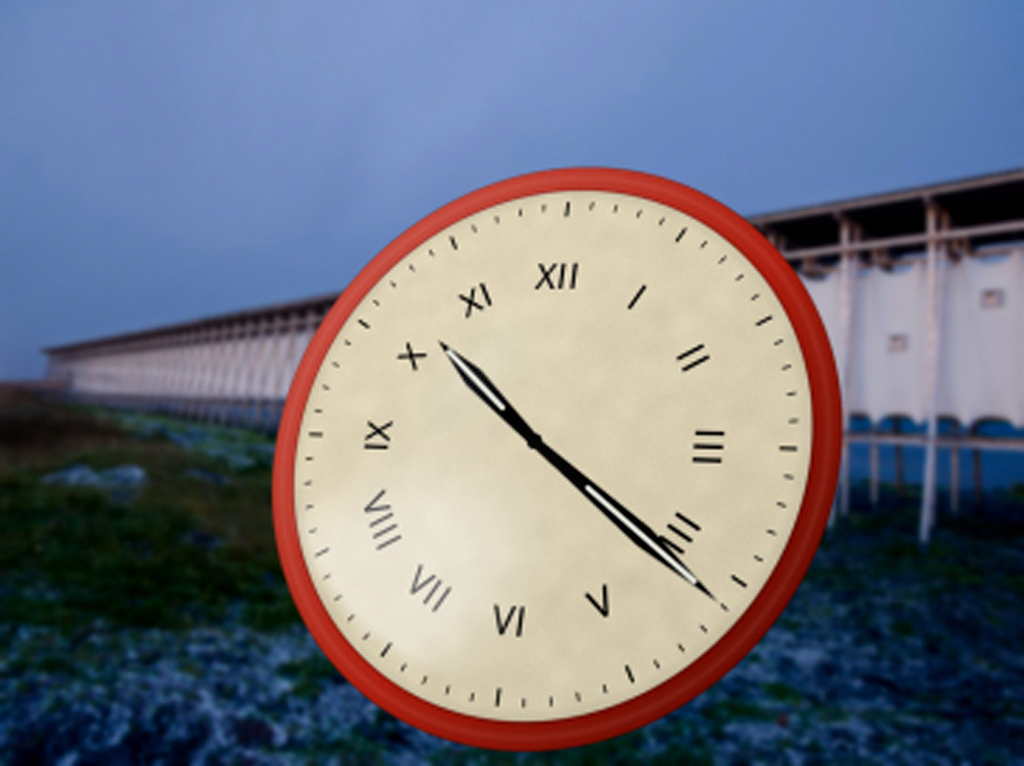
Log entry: 10,21
